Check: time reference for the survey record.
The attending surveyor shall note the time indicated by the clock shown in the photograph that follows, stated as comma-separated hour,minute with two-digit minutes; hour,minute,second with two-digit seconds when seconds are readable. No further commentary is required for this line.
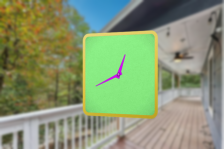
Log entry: 12,41
